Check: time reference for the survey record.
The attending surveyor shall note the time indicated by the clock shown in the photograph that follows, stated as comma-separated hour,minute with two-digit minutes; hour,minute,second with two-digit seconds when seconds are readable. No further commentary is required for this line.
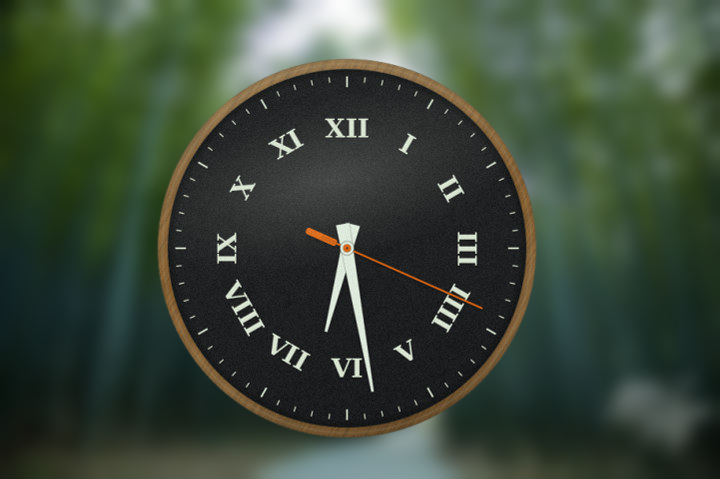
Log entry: 6,28,19
